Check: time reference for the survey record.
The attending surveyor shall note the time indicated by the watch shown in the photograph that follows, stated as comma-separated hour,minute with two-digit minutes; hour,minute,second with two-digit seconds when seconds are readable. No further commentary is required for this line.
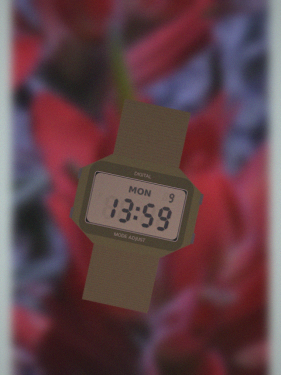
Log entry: 13,59
